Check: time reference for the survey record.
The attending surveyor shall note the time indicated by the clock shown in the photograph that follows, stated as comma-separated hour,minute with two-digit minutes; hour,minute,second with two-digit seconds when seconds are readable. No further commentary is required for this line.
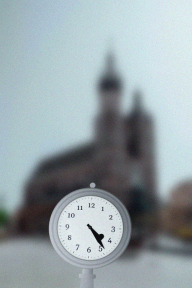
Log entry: 4,24
